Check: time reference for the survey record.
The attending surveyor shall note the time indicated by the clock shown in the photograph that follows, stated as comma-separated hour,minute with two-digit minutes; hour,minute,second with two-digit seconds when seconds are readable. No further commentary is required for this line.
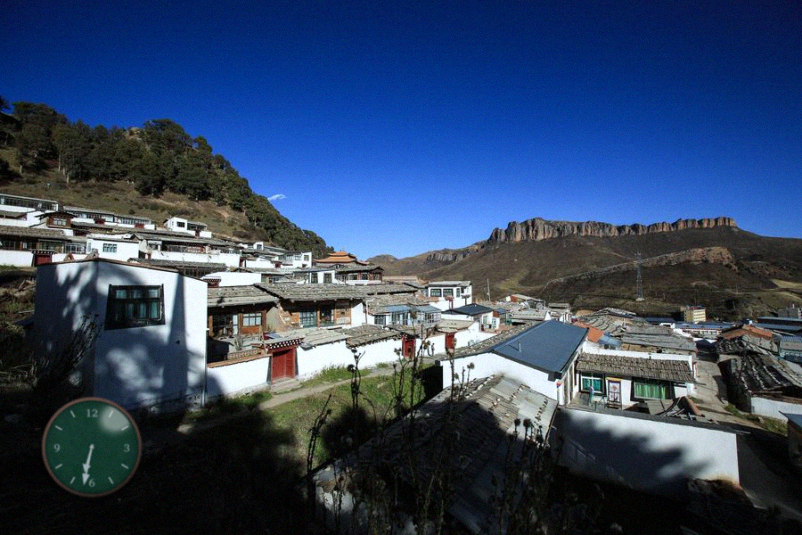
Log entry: 6,32
